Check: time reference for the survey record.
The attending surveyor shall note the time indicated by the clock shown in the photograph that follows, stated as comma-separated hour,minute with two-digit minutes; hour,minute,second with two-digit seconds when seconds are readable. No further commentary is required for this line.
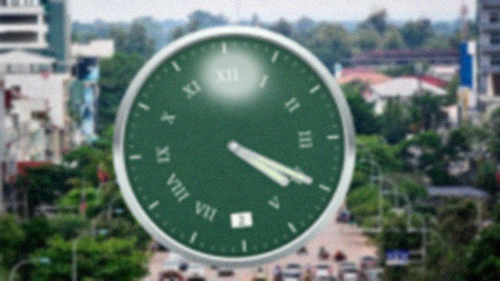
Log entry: 4,20
